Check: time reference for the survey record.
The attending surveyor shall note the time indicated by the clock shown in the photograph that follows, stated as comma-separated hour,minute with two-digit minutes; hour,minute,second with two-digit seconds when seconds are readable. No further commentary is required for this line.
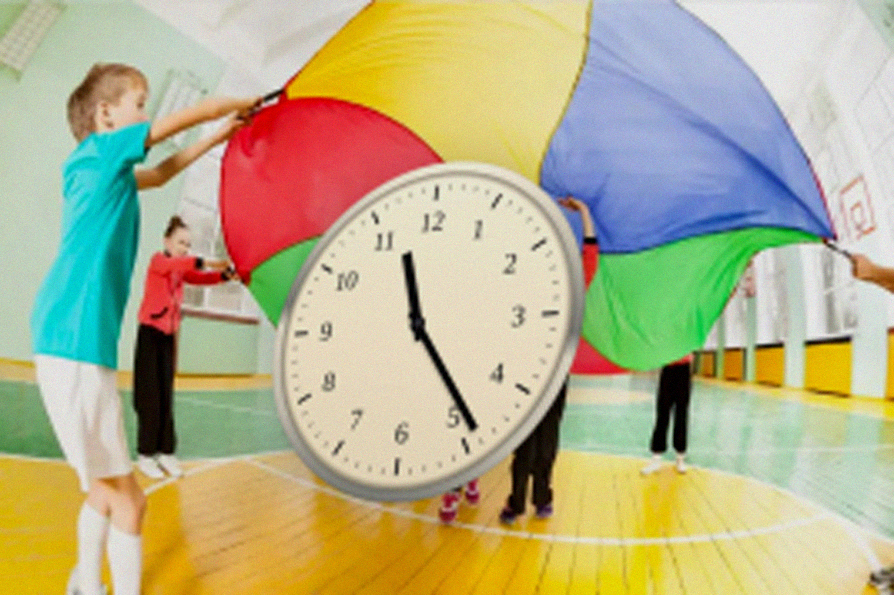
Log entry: 11,24
